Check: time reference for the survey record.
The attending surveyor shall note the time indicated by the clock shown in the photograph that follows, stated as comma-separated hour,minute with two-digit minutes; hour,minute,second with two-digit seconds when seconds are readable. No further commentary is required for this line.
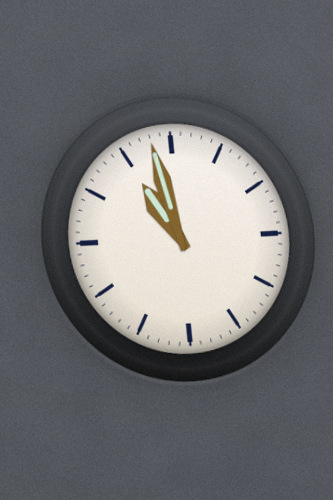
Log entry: 10,58
